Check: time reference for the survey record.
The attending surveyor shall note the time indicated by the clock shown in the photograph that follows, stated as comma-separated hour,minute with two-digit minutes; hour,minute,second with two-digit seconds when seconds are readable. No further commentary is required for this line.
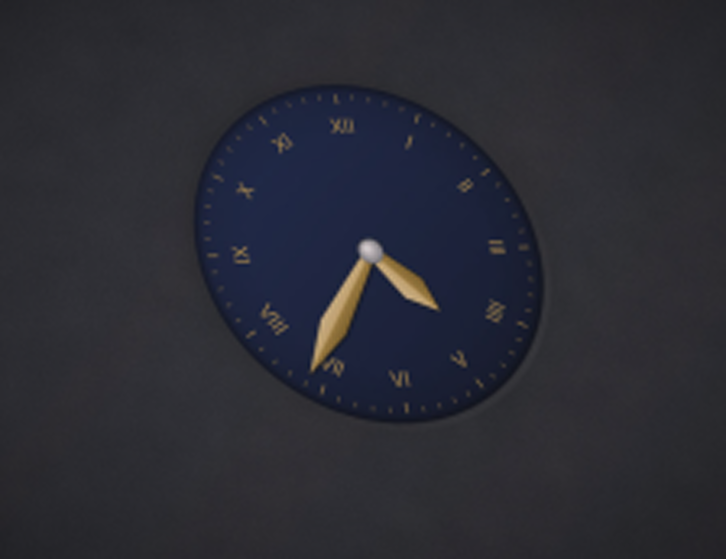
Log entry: 4,36
